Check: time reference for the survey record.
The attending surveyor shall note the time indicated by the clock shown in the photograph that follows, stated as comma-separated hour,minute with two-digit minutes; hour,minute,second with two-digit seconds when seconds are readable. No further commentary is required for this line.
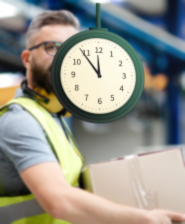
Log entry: 11,54
